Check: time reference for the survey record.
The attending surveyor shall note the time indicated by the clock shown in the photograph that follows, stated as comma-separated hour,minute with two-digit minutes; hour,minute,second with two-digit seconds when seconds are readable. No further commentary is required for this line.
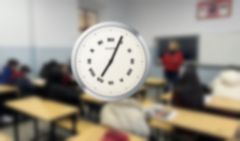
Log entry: 7,04
